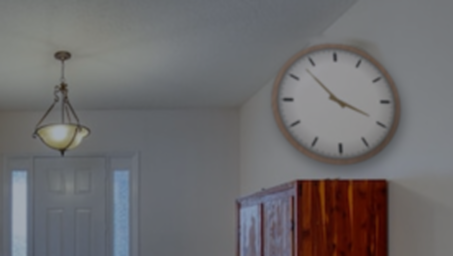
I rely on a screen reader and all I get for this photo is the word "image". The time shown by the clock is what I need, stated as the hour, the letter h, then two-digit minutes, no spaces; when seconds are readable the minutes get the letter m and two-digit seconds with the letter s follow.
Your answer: 3h53
